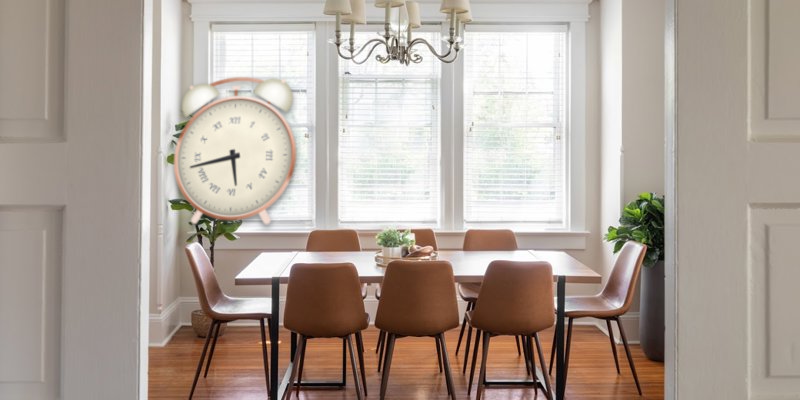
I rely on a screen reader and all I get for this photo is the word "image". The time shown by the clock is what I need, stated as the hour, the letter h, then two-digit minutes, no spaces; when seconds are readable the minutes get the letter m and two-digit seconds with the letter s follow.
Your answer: 5h43
